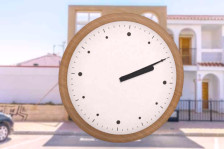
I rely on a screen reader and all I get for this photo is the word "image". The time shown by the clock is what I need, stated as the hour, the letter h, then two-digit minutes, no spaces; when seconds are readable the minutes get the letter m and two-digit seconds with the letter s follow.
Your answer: 2h10
